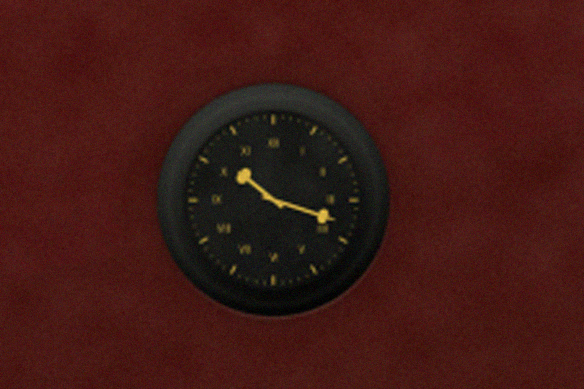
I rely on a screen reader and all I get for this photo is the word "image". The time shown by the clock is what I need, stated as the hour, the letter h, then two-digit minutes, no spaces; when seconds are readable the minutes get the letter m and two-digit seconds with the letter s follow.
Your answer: 10h18
